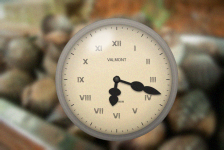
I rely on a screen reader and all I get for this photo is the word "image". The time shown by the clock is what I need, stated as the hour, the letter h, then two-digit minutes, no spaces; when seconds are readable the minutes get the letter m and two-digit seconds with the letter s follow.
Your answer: 6h18
